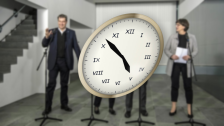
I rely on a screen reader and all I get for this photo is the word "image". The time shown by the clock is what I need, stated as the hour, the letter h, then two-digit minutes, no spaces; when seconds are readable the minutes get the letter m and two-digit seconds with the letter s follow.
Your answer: 4h52
